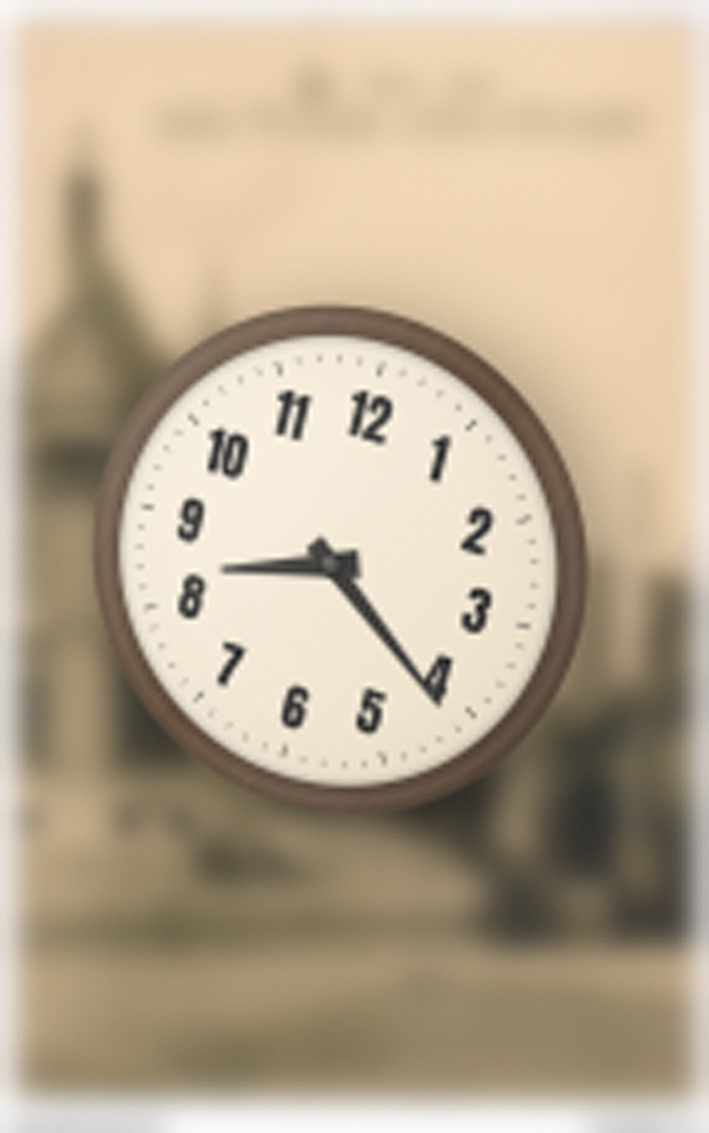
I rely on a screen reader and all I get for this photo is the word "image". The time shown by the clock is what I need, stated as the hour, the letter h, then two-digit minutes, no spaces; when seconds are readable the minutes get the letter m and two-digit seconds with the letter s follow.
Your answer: 8h21
